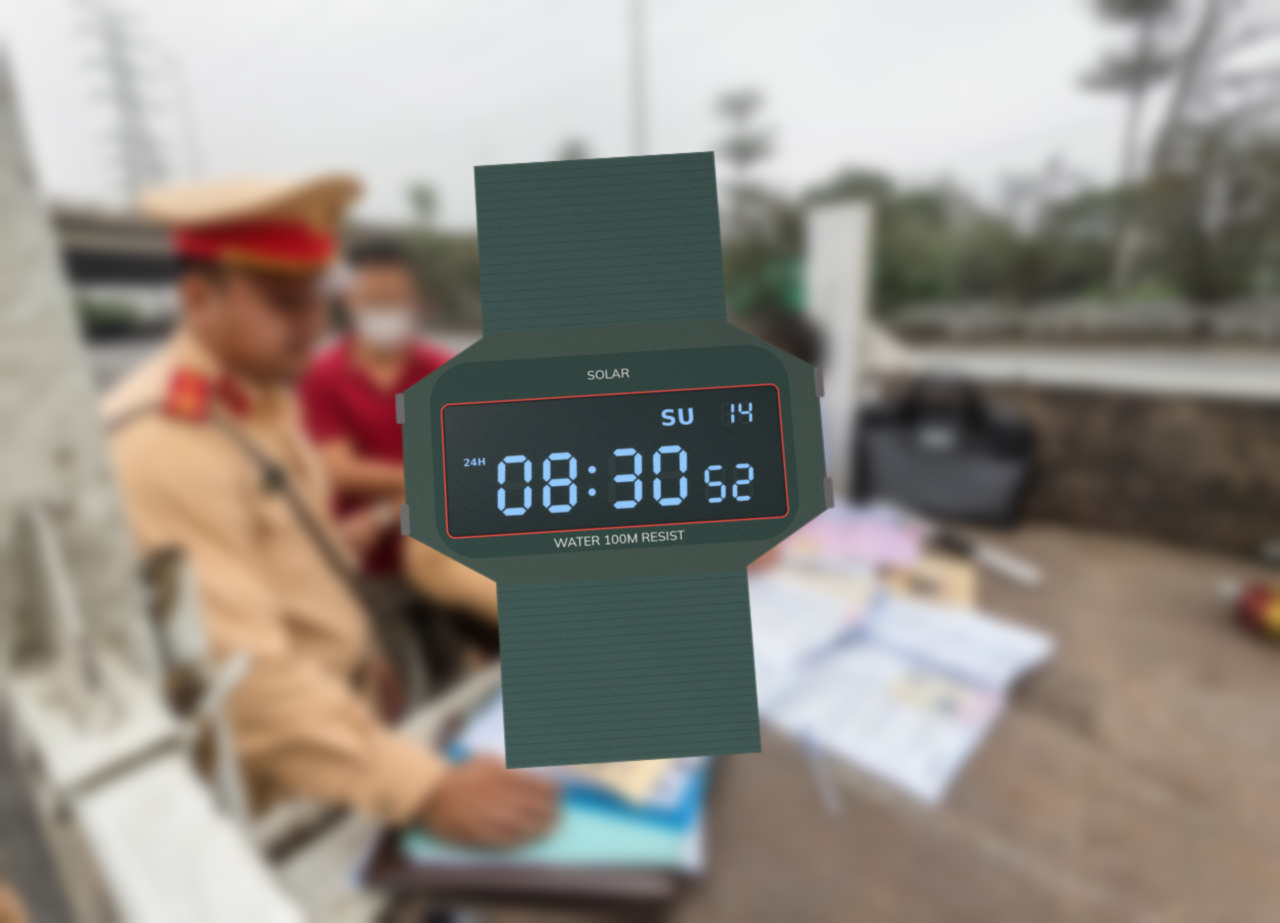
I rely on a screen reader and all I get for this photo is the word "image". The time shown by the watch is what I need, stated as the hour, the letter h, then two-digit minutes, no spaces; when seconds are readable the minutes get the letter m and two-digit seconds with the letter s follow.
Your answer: 8h30m52s
